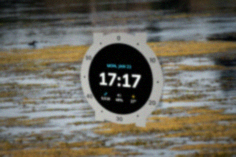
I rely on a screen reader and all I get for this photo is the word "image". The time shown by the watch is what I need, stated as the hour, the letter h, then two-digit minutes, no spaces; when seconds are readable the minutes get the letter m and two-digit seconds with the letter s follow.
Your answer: 17h17
